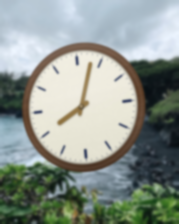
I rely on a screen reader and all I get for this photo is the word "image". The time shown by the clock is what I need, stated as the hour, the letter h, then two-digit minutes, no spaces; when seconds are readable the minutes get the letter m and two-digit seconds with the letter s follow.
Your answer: 8h03
